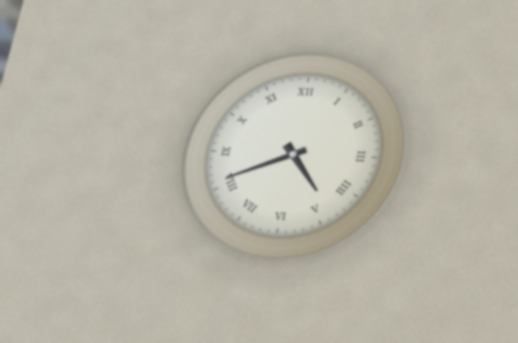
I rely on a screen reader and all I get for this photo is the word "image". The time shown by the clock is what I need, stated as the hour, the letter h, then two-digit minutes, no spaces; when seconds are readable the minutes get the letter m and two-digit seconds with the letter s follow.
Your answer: 4h41
